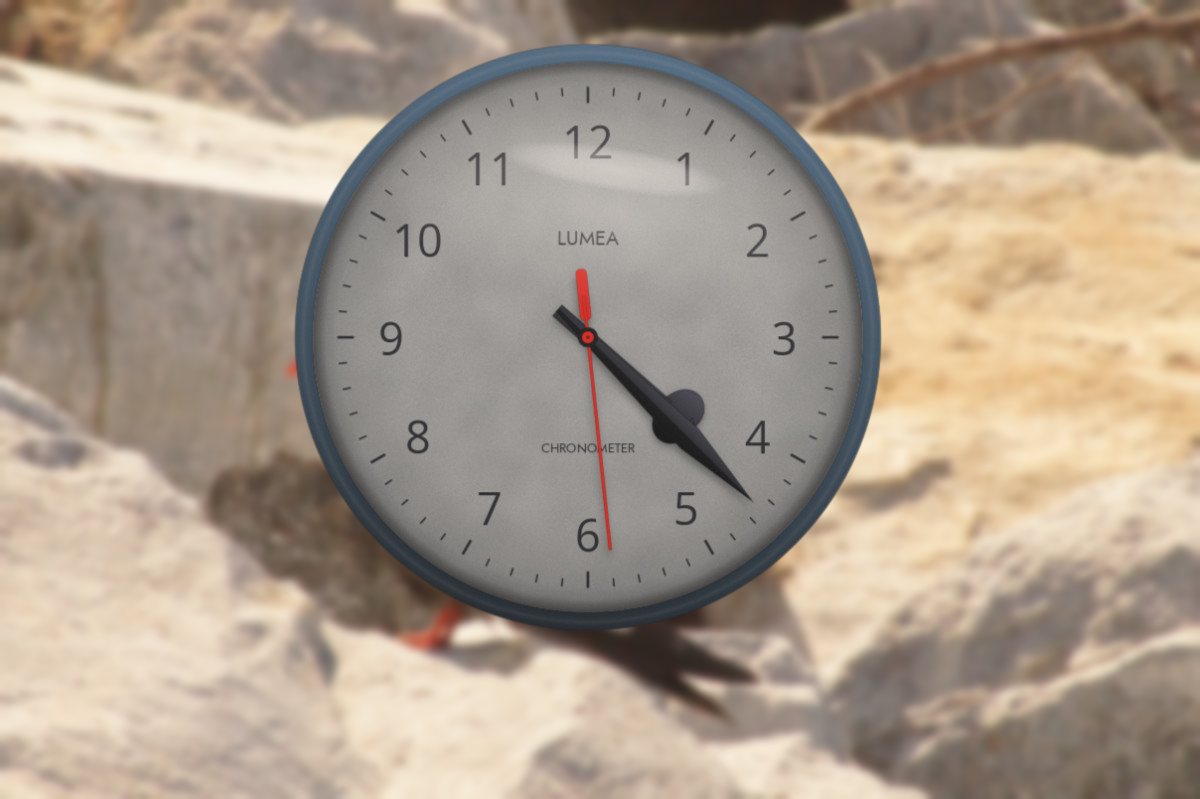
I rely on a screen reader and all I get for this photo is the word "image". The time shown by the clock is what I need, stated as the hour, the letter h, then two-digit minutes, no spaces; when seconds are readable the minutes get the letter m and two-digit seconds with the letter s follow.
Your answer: 4h22m29s
